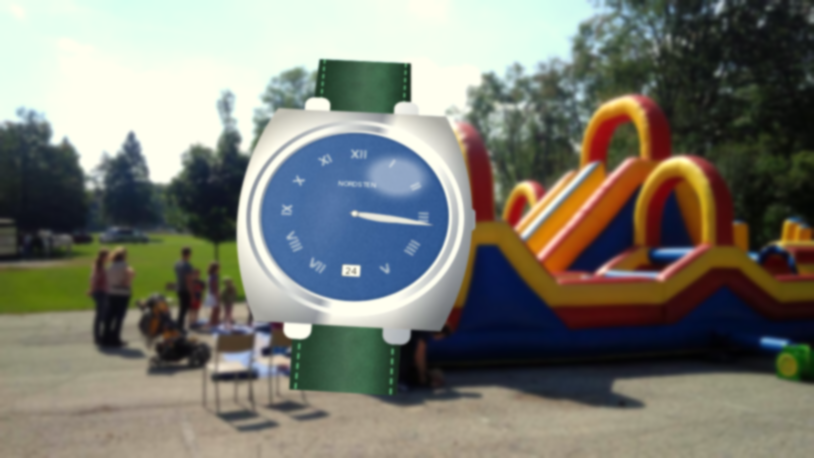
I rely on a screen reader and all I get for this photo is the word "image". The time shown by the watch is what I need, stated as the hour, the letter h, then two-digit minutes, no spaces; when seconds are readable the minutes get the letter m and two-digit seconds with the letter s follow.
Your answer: 3h16
